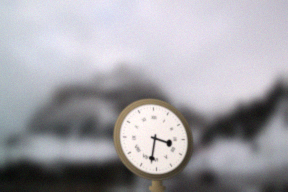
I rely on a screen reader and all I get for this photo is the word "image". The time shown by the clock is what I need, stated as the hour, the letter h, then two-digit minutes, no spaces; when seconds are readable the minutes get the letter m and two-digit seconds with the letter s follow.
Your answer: 3h32
